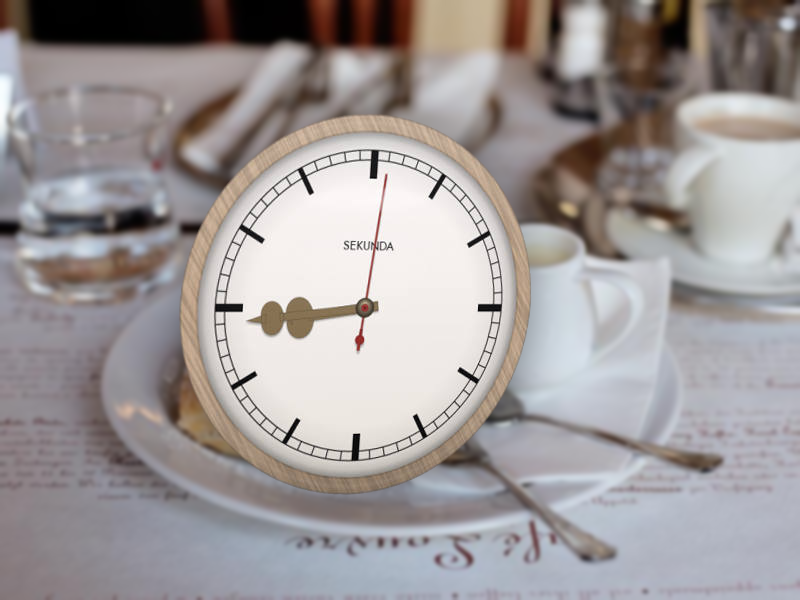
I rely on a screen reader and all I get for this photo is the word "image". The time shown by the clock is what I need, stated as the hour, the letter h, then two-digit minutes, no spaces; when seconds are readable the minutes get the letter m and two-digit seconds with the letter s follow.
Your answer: 8h44m01s
